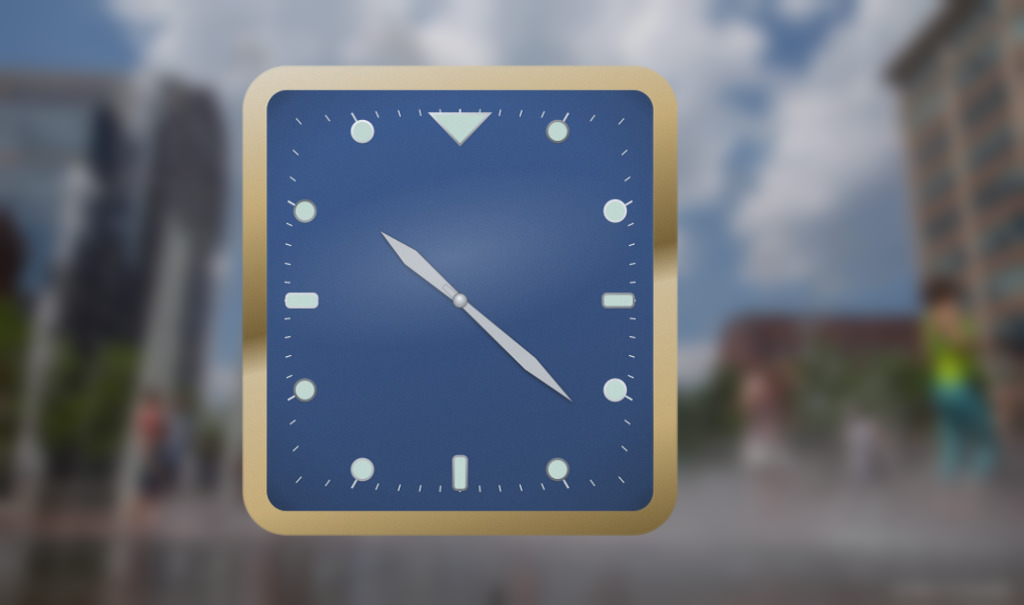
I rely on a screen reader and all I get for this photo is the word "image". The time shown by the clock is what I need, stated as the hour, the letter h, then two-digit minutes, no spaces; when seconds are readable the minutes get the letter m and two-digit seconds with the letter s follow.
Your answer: 10h22
